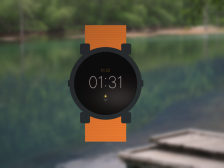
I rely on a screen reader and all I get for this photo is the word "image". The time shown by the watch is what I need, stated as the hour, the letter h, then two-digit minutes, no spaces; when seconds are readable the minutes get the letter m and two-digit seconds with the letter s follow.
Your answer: 1h31
